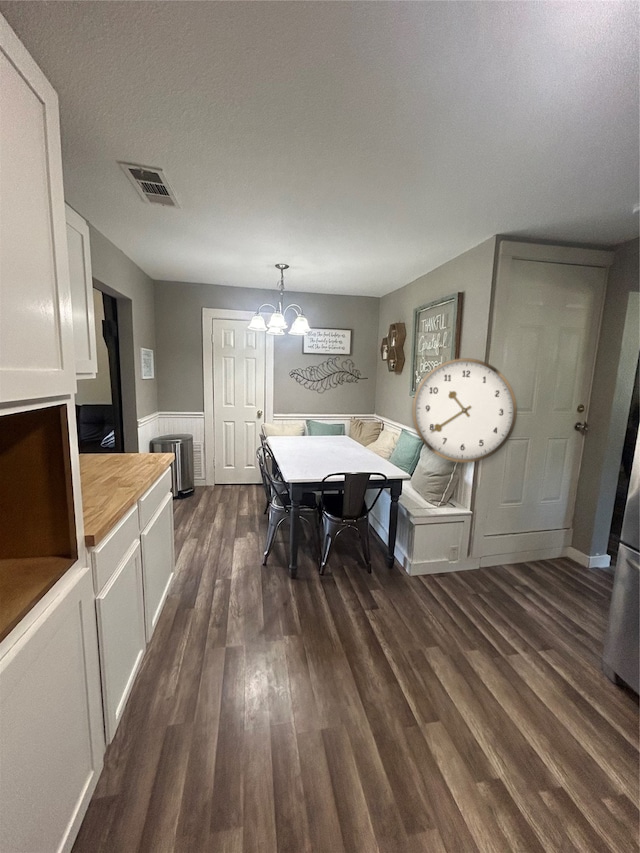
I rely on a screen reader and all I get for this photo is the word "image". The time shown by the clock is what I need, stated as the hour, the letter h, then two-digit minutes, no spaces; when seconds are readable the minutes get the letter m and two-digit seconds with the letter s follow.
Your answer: 10h39
